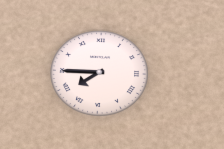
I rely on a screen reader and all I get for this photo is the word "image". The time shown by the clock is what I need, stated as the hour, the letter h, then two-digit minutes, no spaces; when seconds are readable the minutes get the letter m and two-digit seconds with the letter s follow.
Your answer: 7h45
